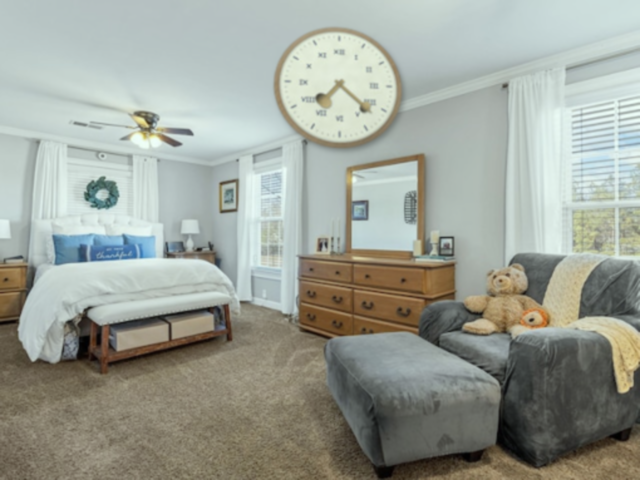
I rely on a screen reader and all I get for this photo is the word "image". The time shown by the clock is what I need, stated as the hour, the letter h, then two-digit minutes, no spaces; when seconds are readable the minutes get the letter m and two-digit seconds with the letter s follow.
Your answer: 7h22
